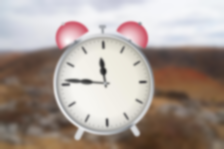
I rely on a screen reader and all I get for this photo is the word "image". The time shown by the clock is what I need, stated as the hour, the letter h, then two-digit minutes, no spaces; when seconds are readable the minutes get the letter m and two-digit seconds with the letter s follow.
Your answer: 11h46
